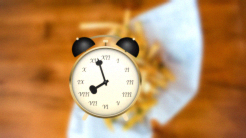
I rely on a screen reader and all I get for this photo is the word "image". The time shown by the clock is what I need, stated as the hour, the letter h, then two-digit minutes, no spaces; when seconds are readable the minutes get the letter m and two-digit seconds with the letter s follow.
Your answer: 7h57
